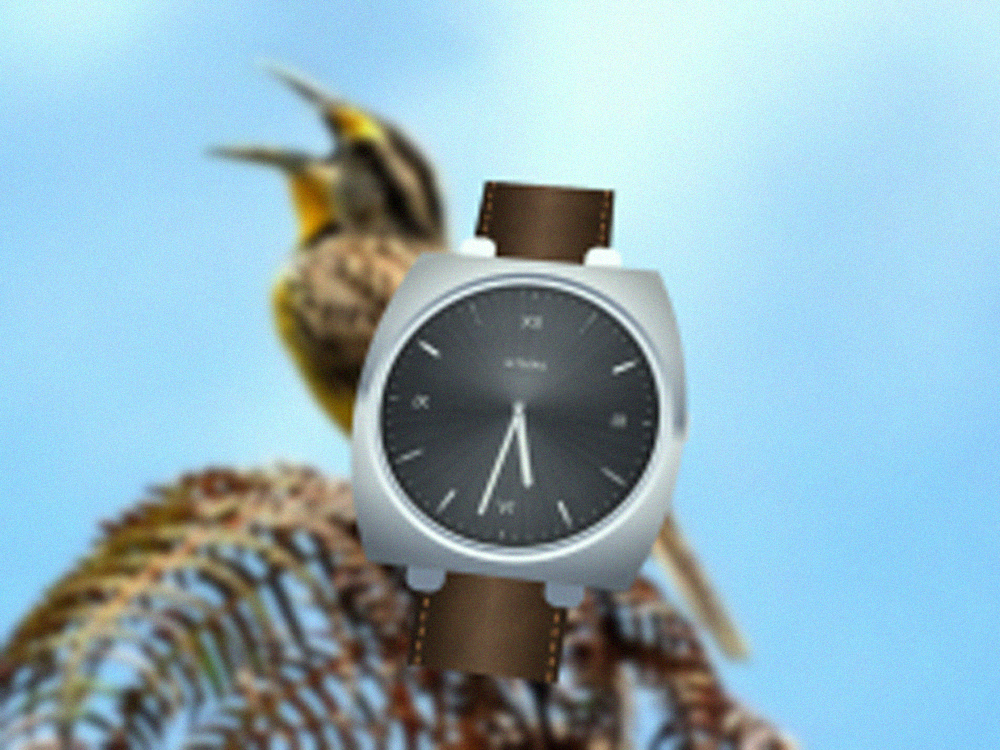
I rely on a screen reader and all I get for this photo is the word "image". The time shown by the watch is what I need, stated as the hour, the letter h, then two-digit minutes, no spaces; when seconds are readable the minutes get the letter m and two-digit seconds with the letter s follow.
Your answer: 5h32
